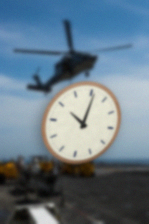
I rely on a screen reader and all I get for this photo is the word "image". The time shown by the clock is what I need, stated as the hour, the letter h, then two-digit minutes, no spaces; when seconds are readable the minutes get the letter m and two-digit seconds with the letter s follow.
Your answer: 10h01
